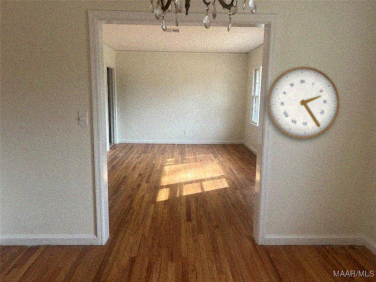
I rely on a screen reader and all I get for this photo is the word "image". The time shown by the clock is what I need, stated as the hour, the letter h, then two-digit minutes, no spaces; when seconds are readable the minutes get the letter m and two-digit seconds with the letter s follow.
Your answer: 2h25
